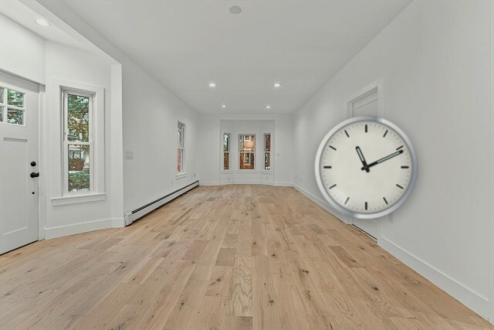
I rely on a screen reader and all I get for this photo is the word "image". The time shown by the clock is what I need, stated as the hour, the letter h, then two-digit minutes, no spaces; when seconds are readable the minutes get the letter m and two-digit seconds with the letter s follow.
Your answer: 11h11
